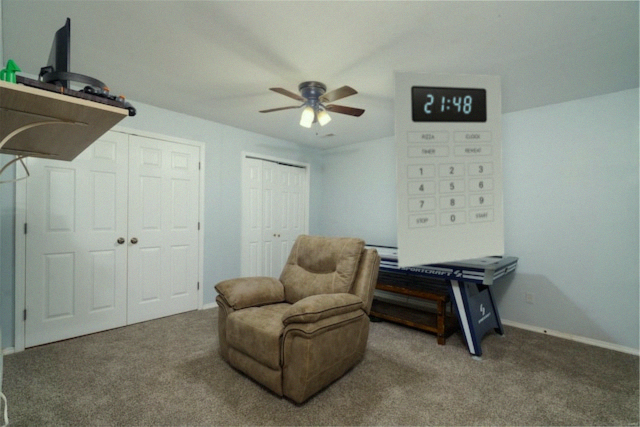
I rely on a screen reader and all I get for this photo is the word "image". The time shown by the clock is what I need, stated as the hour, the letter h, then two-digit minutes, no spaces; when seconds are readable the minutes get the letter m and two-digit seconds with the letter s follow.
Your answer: 21h48
